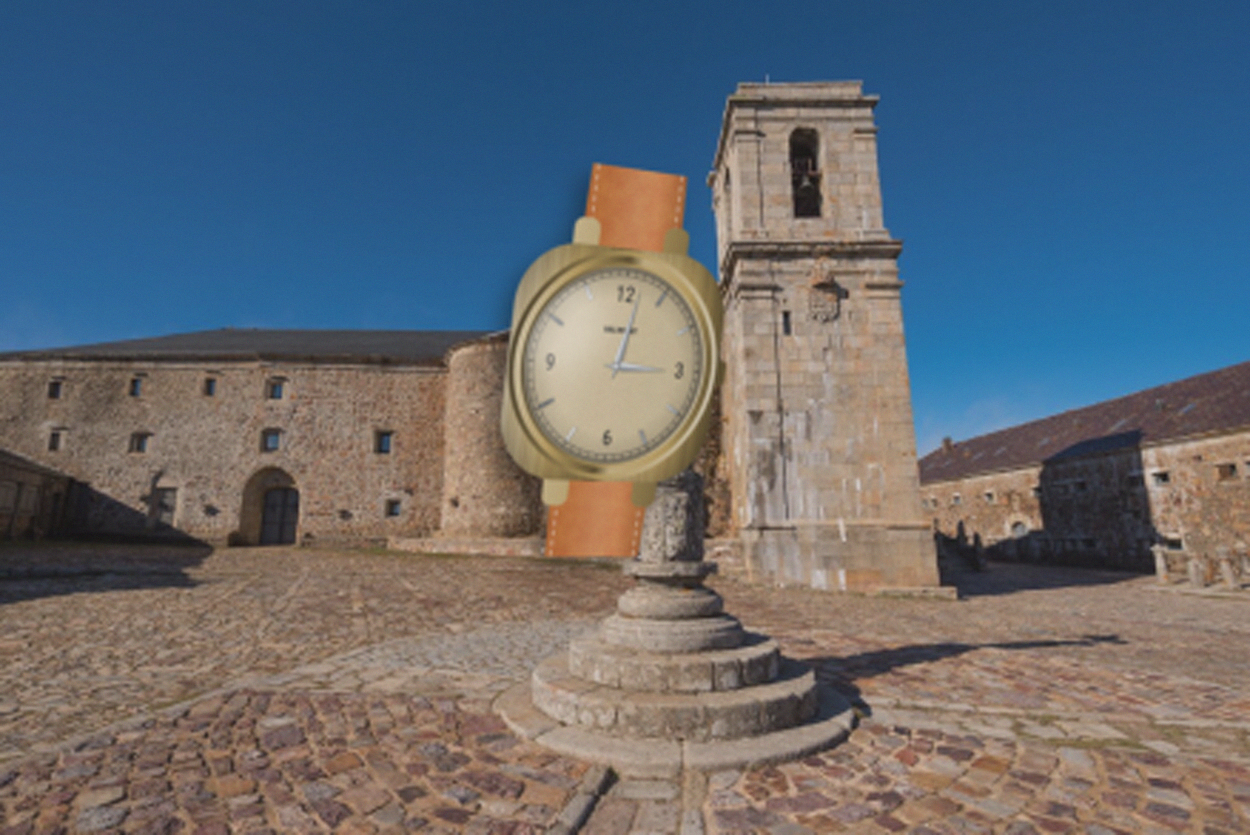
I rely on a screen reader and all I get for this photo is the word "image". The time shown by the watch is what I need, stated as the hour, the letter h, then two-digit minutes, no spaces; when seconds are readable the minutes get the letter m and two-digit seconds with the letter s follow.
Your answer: 3h02
